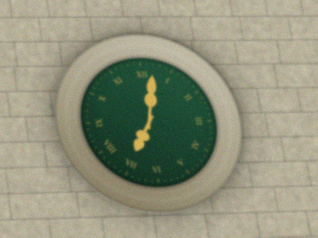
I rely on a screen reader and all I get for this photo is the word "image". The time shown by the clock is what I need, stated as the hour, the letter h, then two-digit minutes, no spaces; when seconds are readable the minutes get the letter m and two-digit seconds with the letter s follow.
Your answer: 7h02
